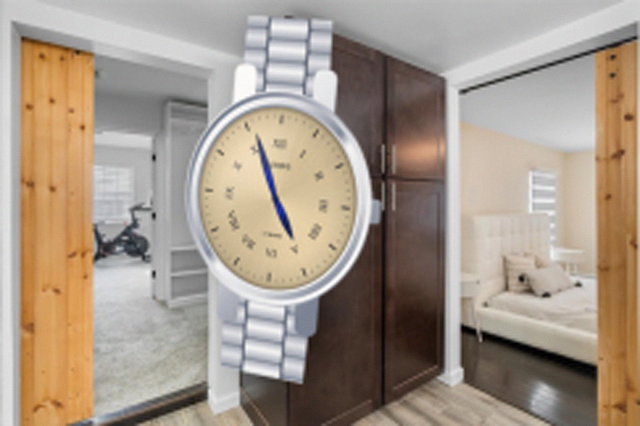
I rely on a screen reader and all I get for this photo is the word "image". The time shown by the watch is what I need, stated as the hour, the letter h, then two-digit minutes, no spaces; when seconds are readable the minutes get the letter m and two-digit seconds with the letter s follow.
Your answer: 4h56
